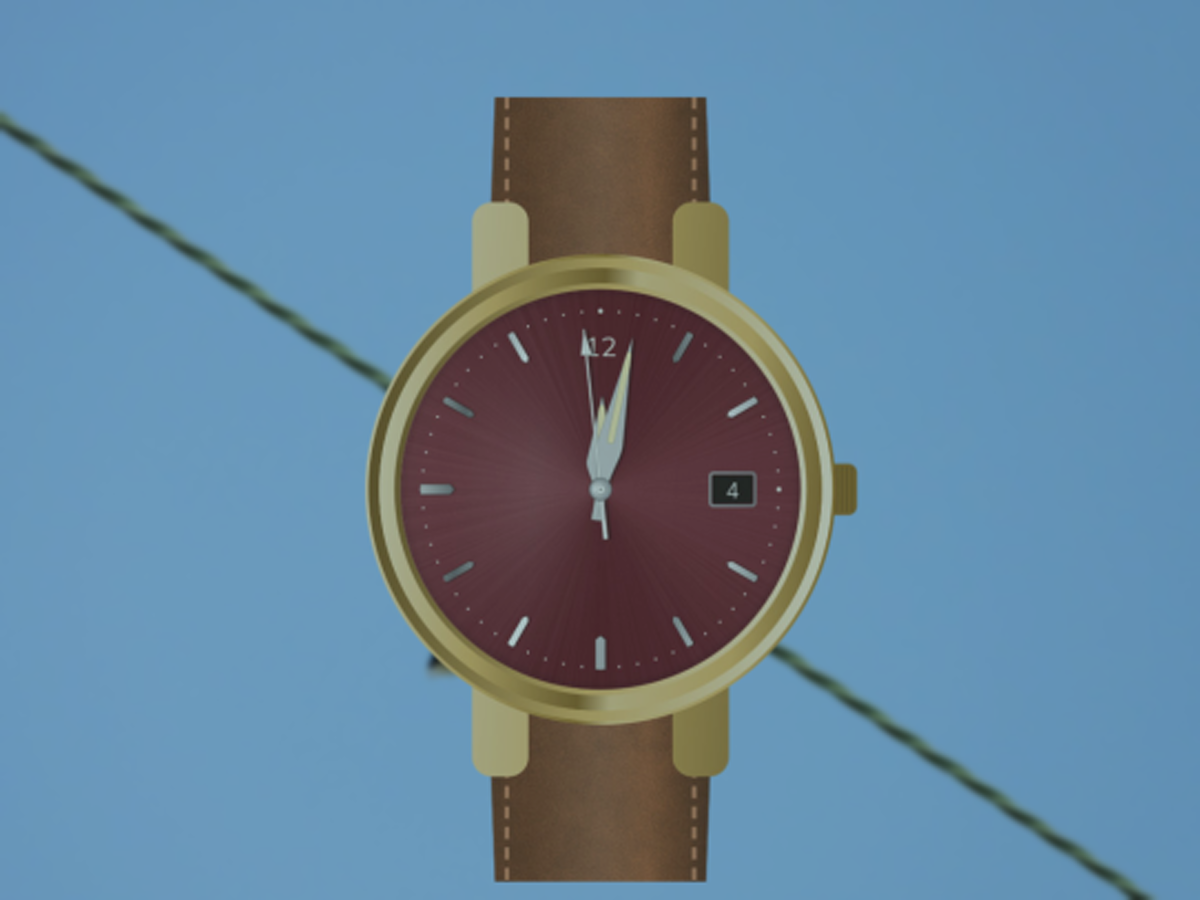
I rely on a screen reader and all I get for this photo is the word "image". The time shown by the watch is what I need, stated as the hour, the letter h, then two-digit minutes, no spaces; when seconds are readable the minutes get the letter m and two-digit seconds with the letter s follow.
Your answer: 12h01m59s
